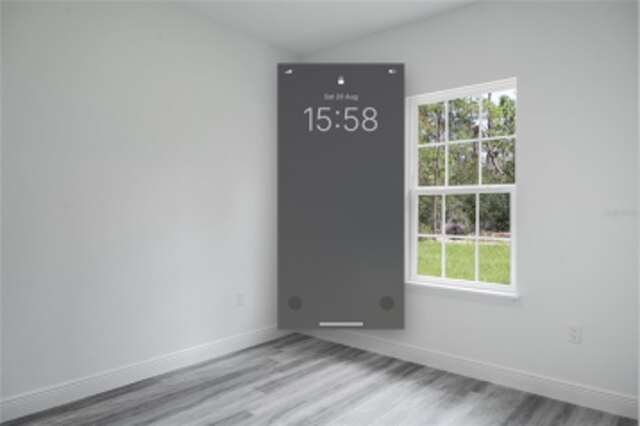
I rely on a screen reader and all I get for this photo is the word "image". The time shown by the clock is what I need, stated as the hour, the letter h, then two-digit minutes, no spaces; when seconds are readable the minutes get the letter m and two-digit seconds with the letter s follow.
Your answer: 15h58
